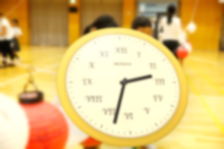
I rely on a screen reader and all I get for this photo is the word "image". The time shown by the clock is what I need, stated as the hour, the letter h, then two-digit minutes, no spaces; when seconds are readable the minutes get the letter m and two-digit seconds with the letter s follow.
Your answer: 2h33
